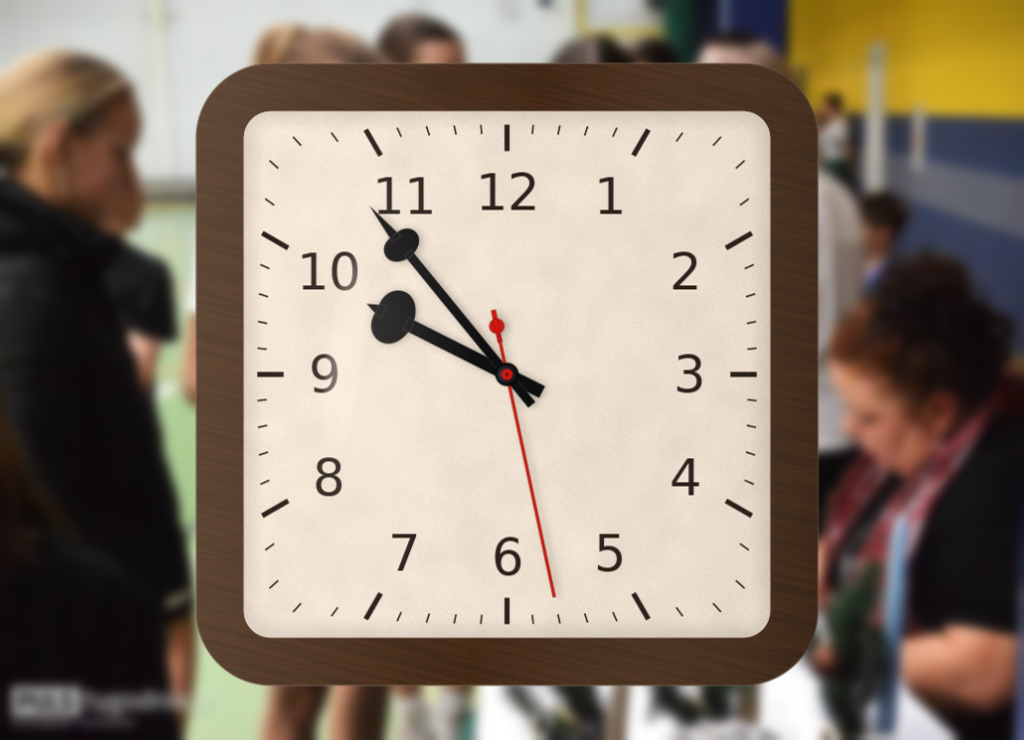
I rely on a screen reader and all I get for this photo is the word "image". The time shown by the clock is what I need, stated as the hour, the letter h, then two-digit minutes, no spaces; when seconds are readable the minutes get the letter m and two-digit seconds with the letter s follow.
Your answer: 9h53m28s
